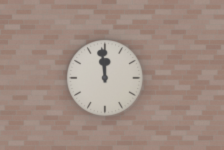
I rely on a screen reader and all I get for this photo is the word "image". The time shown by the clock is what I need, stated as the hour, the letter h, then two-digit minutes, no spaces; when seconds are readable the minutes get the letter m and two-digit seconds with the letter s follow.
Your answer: 11h59
